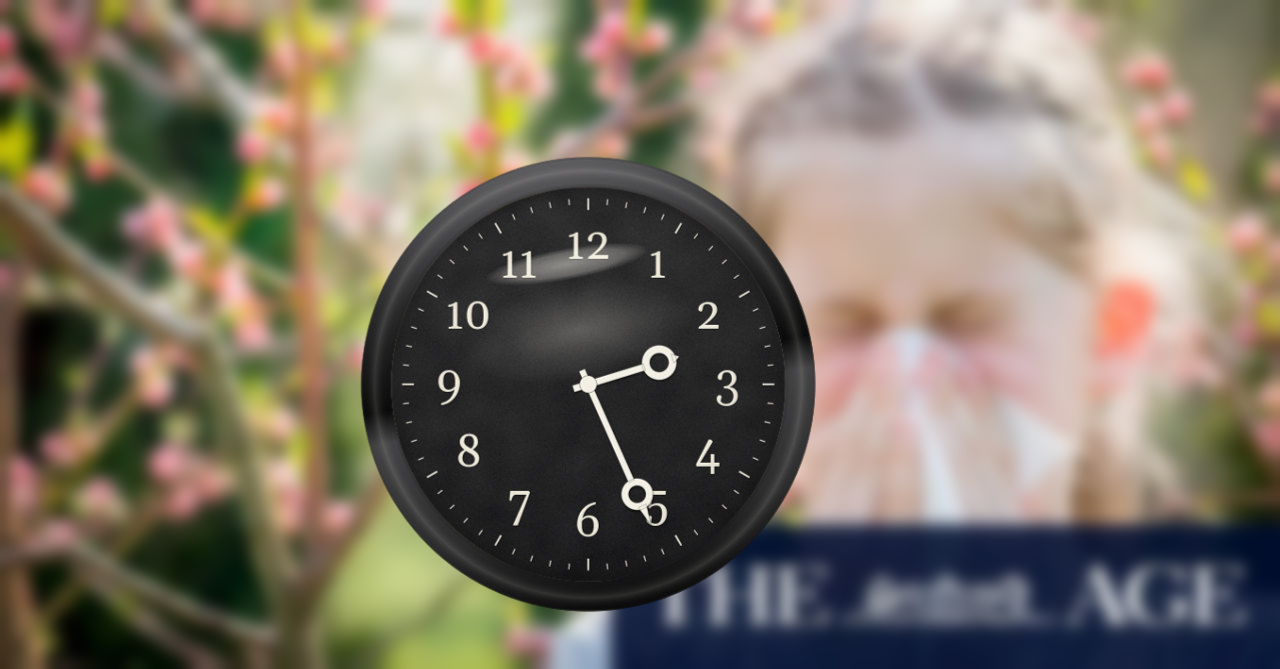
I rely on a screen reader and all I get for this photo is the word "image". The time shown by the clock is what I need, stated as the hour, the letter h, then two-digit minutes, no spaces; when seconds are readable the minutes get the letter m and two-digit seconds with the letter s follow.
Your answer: 2h26
